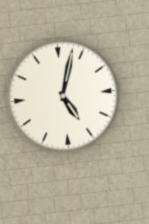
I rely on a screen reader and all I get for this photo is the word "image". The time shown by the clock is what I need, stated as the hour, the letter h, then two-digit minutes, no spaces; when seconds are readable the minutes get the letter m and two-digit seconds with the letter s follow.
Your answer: 5h03
